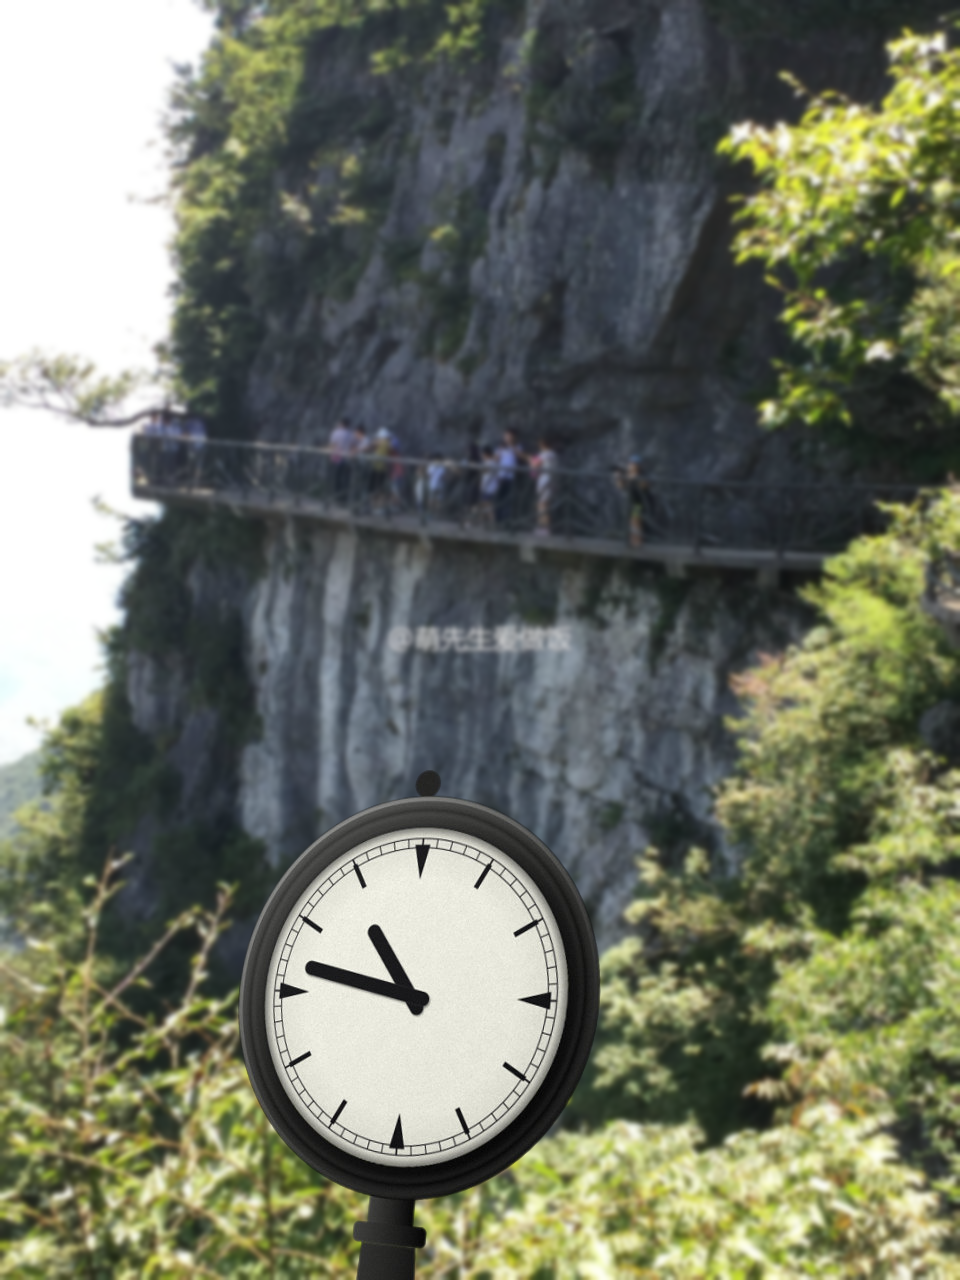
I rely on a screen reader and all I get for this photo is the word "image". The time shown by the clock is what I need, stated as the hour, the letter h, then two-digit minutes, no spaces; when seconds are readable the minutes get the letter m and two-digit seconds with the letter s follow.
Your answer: 10h47
